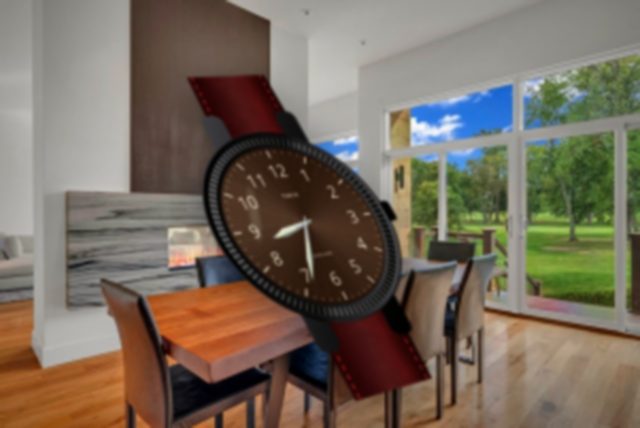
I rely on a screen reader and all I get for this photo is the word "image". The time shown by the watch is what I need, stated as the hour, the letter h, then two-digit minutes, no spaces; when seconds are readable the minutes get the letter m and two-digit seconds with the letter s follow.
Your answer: 8h34
